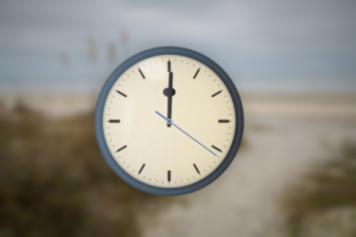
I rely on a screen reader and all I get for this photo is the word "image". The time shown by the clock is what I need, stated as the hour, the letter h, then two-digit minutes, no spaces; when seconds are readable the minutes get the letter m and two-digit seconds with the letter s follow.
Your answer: 12h00m21s
